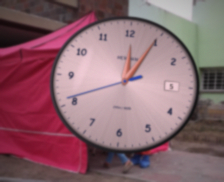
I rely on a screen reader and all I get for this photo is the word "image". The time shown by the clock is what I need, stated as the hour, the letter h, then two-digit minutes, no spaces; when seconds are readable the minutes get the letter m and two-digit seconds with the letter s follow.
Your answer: 12h04m41s
